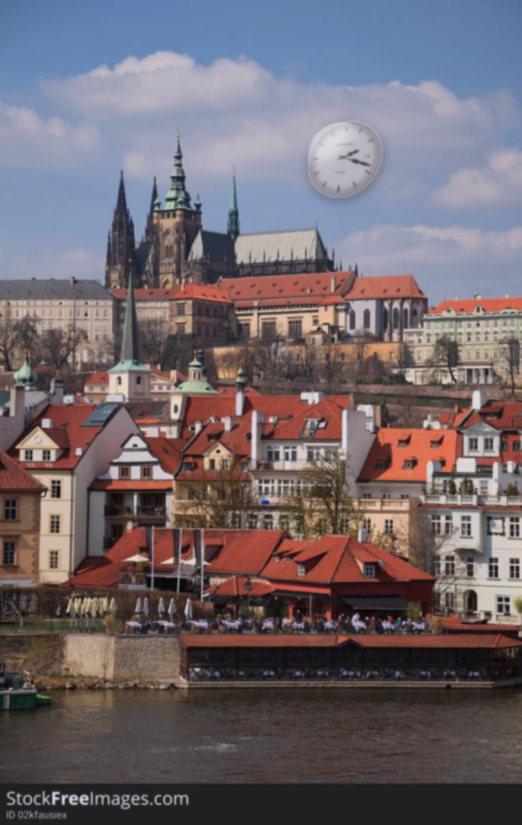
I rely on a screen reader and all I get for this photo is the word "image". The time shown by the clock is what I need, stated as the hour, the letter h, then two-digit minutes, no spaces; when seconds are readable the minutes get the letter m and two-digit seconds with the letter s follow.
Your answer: 2h18
